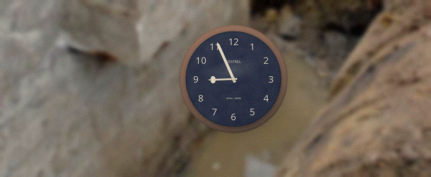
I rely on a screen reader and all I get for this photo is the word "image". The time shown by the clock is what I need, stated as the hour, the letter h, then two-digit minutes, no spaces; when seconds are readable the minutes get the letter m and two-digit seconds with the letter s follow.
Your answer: 8h56
